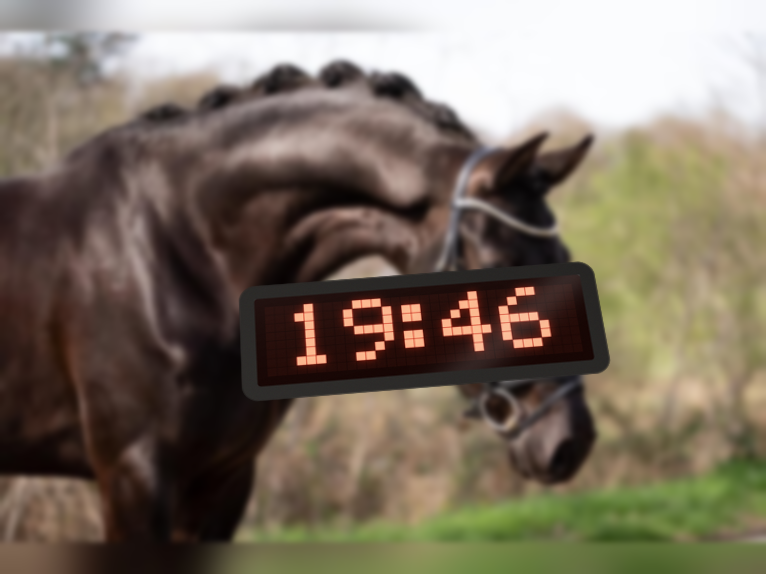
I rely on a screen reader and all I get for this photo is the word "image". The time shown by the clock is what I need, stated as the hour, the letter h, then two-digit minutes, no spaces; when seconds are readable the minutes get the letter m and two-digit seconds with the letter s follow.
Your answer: 19h46
